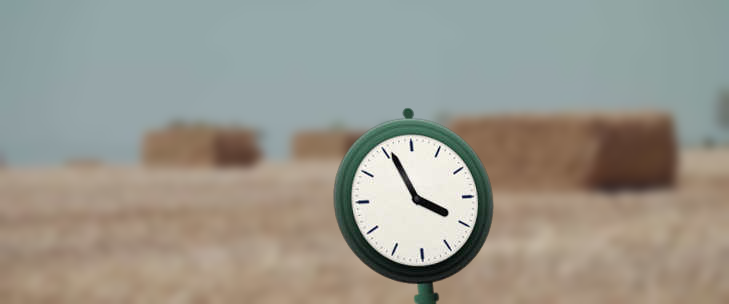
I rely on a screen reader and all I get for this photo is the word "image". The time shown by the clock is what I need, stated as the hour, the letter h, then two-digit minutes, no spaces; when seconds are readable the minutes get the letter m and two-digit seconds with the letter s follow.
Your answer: 3h56
